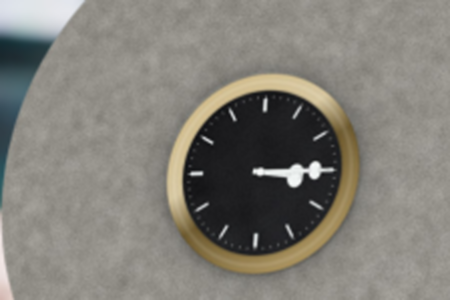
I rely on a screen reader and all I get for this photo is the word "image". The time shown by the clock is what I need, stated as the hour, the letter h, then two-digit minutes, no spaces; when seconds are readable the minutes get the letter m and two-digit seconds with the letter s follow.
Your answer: 3h15
